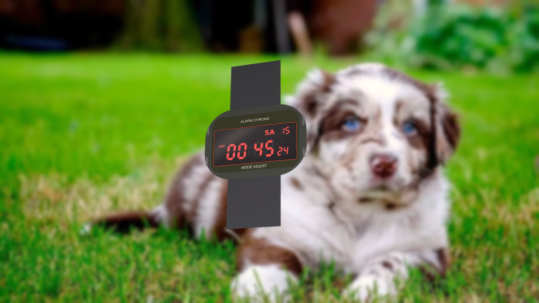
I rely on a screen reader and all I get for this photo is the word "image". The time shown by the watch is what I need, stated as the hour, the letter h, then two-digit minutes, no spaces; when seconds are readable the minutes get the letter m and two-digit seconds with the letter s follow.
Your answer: 0h45
